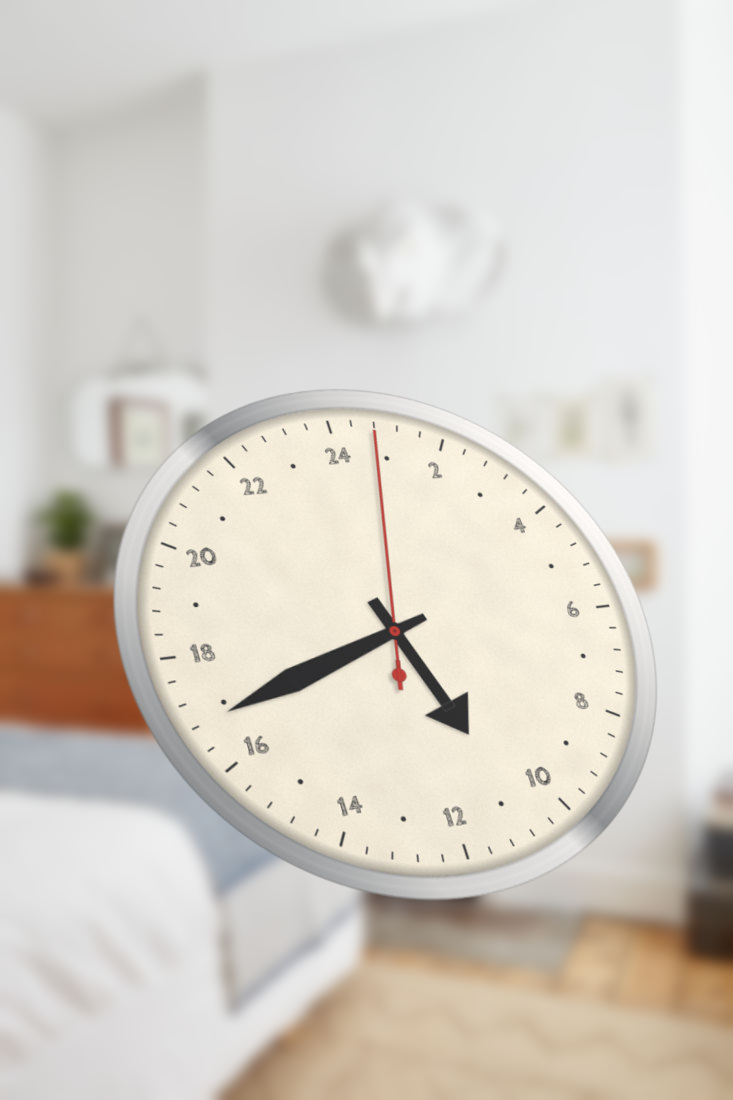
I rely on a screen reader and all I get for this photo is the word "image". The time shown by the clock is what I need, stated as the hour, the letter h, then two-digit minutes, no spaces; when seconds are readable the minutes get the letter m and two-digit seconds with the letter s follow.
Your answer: 10h42m02s
